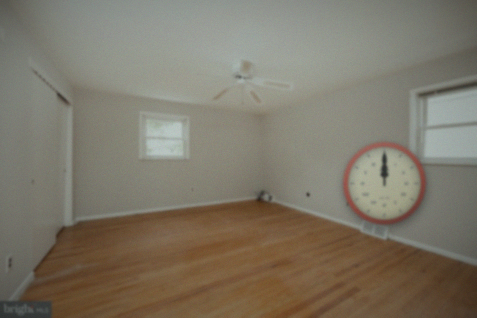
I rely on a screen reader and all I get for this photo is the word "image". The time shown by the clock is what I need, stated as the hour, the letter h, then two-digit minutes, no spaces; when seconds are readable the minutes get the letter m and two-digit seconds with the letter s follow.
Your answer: 12h00
